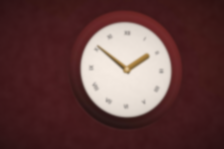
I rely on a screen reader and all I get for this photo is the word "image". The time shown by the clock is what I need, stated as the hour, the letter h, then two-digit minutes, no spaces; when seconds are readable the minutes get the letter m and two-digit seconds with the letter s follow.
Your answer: 1h51
